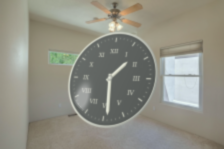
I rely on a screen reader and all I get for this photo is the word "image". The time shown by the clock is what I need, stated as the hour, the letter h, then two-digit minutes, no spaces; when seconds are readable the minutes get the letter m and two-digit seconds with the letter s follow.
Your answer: 1h29
